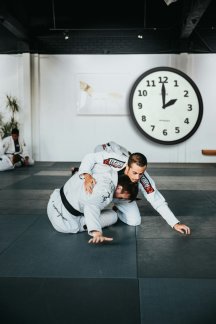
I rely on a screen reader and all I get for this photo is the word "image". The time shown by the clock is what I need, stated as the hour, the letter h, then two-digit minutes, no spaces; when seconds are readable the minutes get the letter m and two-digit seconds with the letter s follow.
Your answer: 2h00
